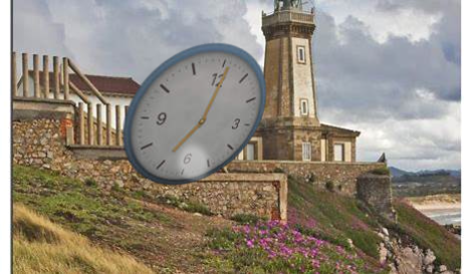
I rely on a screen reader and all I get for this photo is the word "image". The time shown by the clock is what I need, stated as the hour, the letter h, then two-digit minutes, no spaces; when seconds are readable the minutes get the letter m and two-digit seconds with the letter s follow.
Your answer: 7h01
